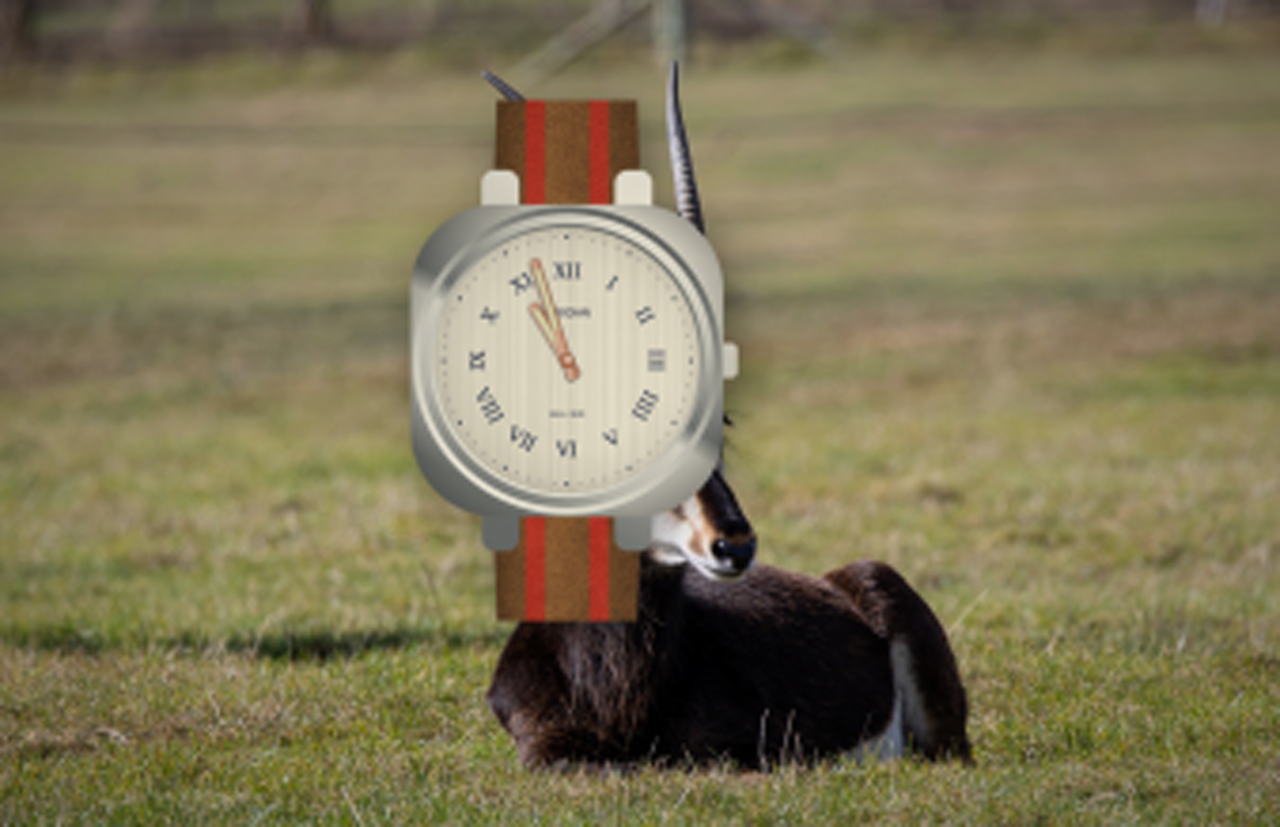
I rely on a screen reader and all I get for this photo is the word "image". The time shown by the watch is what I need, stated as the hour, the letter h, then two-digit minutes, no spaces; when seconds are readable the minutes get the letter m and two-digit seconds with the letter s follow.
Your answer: 10h57
